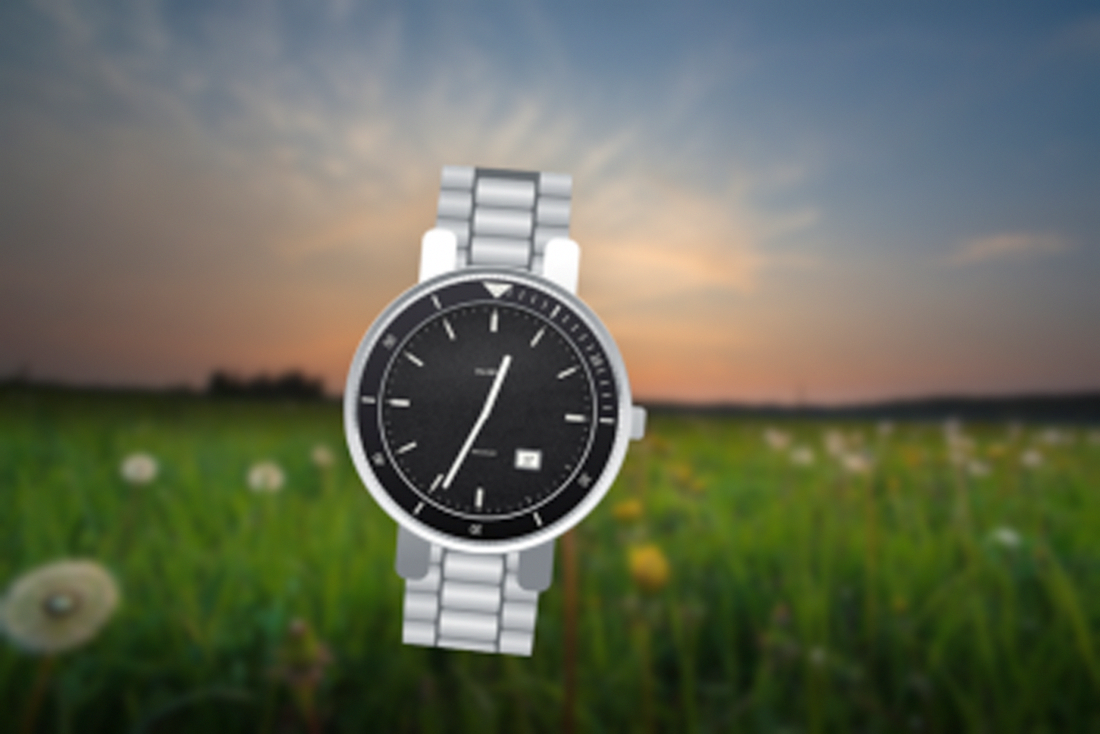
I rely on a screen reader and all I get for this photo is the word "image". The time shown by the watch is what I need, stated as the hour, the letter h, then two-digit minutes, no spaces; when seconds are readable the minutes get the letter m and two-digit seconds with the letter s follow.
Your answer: 12h34
